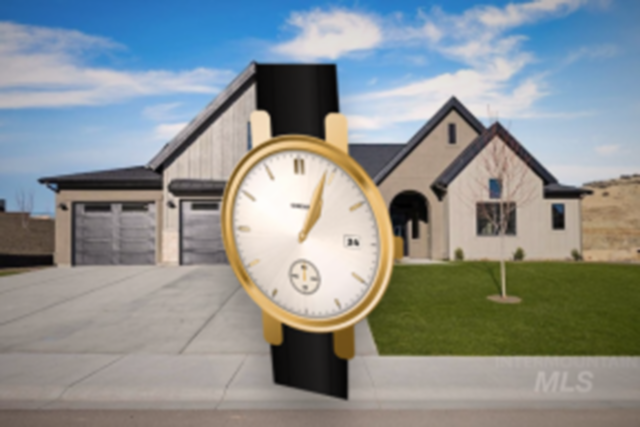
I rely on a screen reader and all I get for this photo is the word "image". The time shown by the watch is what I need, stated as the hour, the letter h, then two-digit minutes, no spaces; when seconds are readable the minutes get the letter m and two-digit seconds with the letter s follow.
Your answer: 1h04
